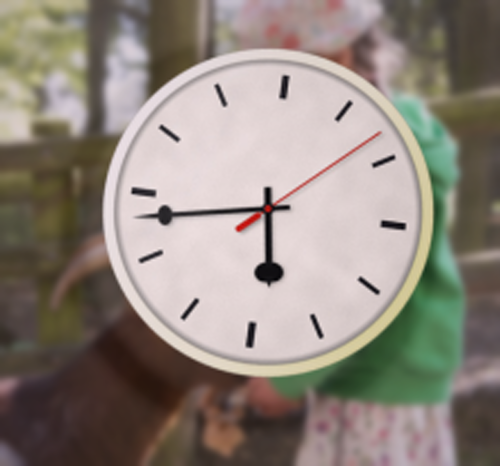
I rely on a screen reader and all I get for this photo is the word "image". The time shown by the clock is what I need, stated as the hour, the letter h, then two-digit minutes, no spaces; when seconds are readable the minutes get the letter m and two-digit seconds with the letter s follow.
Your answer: 5h43m08s
